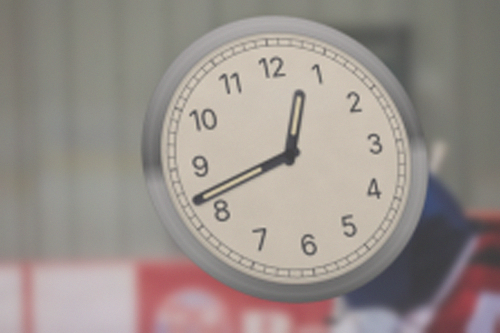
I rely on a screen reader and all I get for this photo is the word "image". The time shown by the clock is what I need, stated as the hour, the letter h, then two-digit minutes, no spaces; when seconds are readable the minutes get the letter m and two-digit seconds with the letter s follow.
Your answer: 12h42
